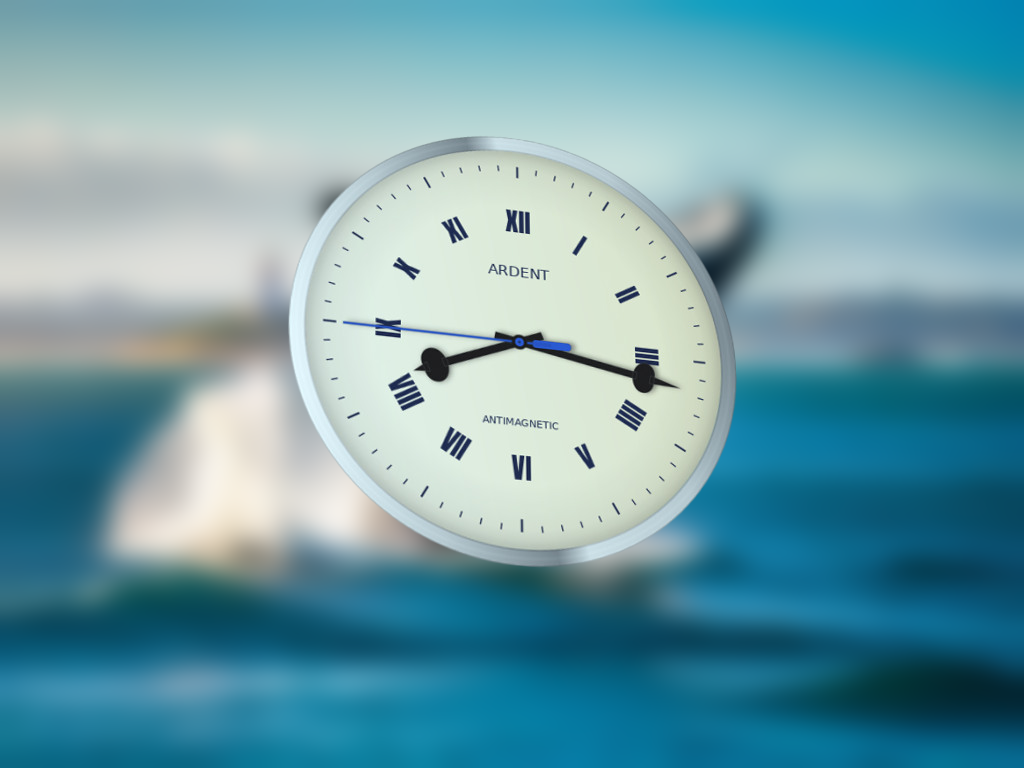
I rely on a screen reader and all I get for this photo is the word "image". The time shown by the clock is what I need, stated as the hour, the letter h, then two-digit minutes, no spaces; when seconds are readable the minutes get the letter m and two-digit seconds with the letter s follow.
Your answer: 8h16m45s
